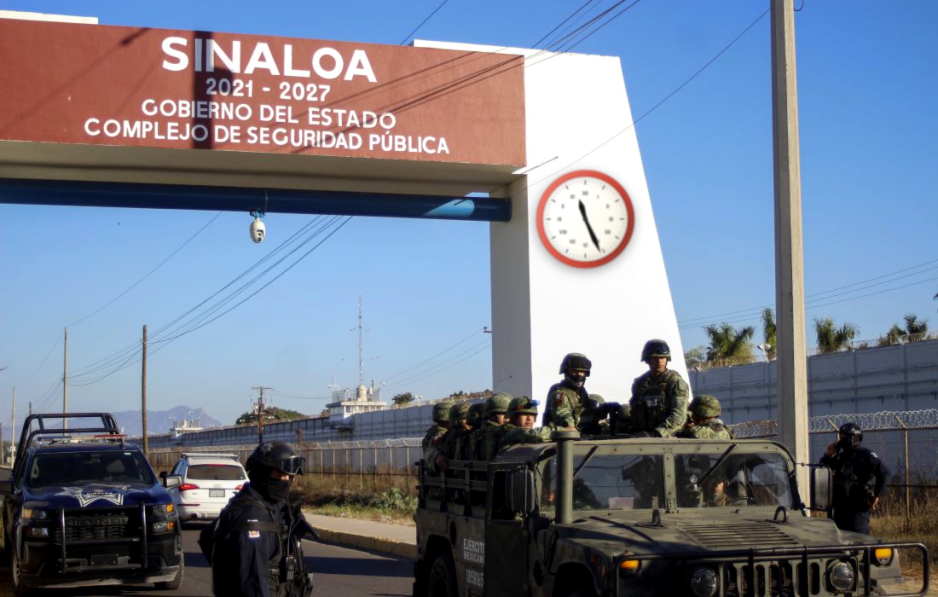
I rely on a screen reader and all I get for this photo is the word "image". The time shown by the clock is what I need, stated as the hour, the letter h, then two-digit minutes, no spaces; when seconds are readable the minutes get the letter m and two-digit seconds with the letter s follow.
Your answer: 11h26
